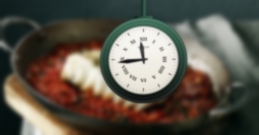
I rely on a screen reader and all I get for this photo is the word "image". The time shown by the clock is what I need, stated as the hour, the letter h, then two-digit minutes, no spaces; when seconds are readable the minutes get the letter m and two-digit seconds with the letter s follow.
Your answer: 11h44
